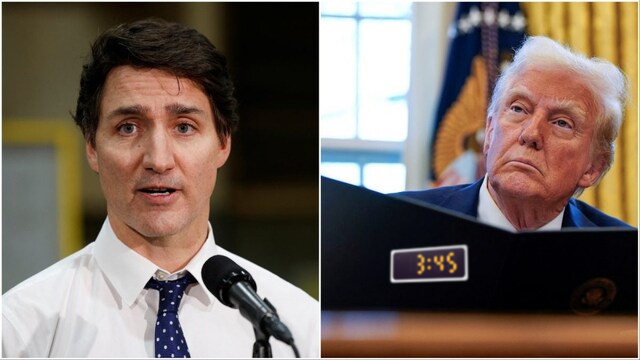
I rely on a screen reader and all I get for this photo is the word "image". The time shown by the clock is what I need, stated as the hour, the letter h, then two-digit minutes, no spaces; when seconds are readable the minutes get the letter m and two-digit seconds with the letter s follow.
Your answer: 3h45
